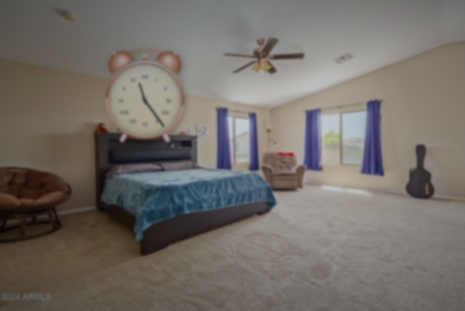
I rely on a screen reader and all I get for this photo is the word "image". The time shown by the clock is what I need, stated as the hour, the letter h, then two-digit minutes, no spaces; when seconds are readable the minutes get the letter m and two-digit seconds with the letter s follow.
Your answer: 11h24
